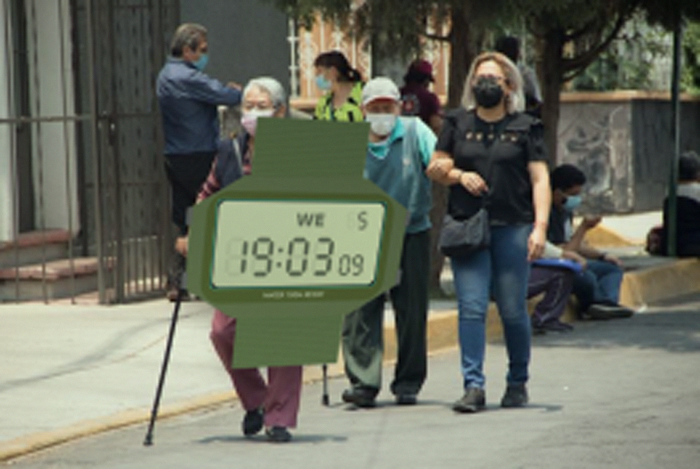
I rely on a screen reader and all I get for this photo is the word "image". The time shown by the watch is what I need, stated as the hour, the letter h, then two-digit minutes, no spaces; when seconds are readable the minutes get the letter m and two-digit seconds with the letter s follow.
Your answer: 19h03m09s
